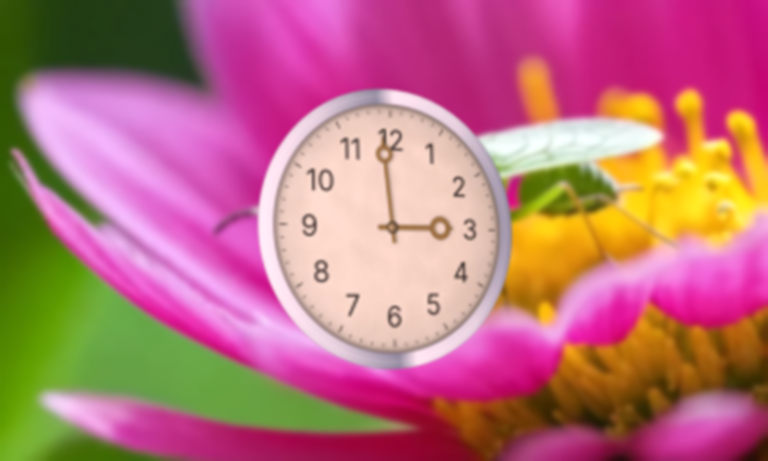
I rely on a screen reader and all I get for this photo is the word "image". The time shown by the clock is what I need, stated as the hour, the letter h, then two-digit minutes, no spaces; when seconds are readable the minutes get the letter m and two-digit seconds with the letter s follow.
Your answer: 2h59
